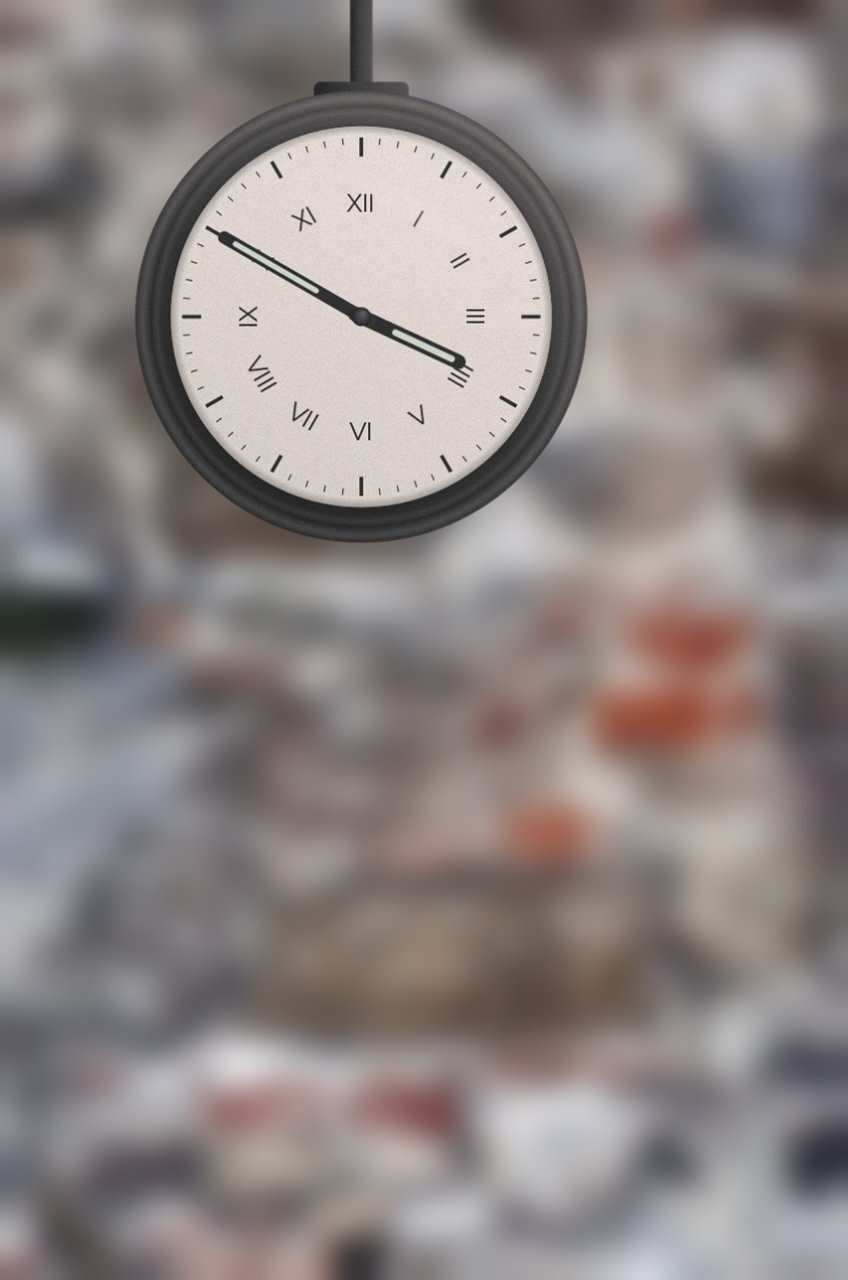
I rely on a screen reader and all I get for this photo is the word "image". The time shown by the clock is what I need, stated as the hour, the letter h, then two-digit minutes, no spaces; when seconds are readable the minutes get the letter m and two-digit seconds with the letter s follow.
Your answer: 3h50
